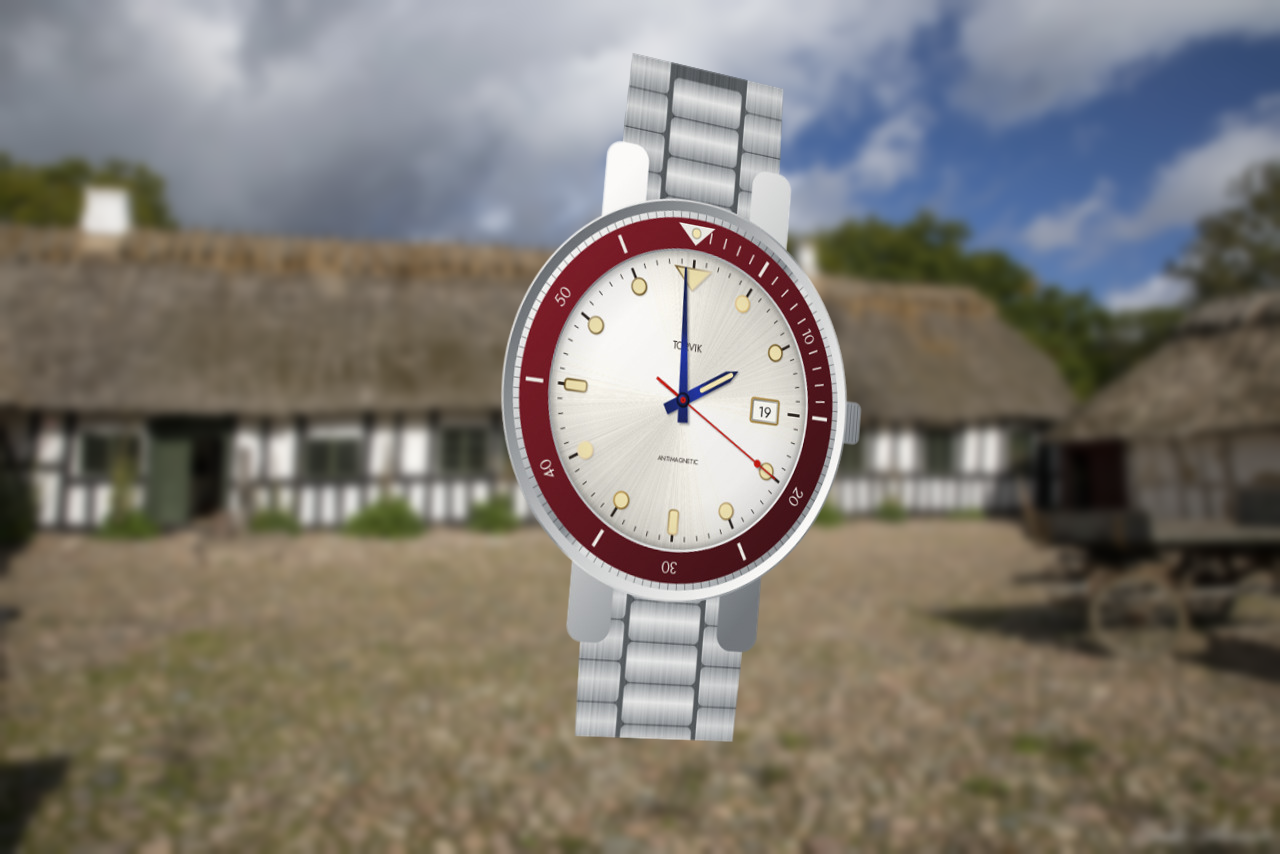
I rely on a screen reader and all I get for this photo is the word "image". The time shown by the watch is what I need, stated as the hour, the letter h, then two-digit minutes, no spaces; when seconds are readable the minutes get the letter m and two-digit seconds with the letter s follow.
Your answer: 1h59m20s
